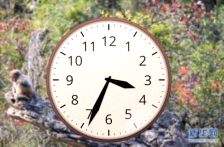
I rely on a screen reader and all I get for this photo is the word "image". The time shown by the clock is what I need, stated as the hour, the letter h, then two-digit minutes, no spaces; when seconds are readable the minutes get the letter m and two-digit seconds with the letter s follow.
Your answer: 3h34
